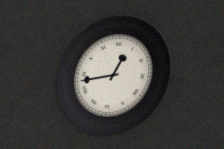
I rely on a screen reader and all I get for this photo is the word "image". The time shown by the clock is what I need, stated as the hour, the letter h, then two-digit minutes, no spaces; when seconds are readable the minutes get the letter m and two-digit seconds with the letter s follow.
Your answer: 12h43
